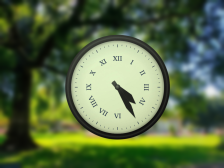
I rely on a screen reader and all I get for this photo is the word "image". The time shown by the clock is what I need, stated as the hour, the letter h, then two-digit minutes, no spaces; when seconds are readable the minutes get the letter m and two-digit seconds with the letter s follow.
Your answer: 4h25
